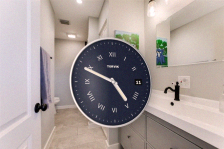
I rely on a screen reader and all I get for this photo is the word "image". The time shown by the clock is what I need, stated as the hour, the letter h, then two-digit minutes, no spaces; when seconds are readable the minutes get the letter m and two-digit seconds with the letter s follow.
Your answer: 4h49
